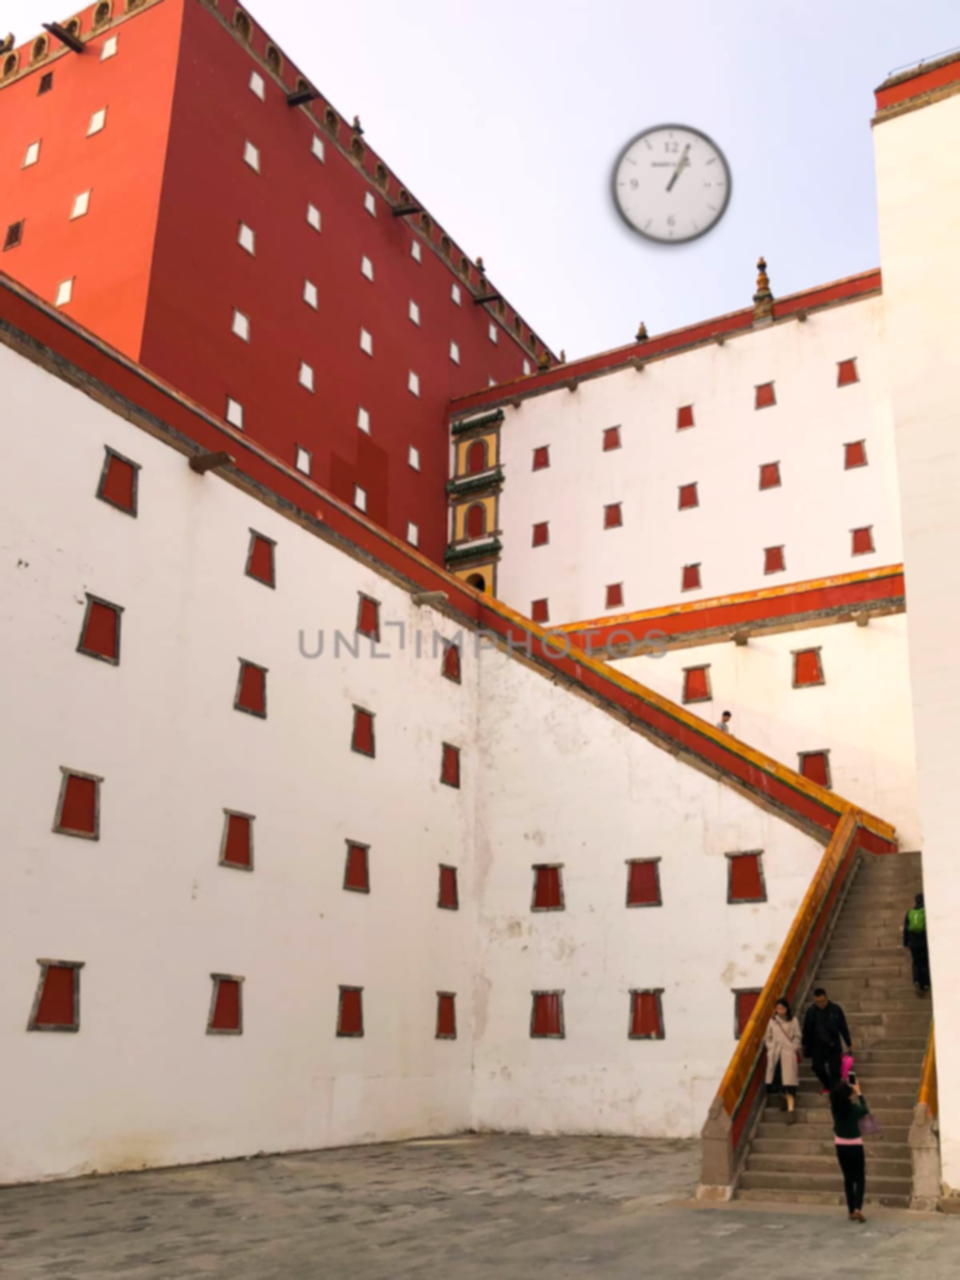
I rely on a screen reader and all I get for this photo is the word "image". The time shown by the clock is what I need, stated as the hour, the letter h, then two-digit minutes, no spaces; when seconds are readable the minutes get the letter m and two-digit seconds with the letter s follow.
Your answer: 1h04
